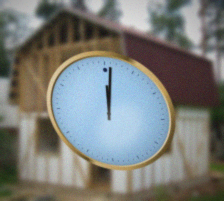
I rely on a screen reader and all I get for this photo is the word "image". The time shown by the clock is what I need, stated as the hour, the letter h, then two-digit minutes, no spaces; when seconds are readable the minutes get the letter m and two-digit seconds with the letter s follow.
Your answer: 12h01
